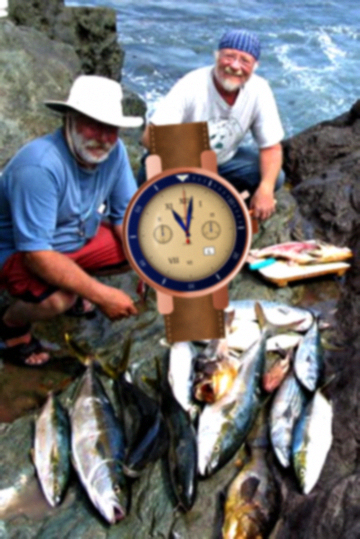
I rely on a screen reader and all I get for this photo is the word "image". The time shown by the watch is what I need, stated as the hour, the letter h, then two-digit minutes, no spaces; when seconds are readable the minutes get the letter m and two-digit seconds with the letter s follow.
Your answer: 11h02
